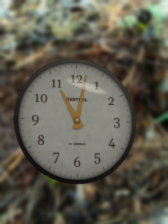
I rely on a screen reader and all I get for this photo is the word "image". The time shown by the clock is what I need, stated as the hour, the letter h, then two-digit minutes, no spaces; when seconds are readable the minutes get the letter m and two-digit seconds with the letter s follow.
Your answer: 11h02
